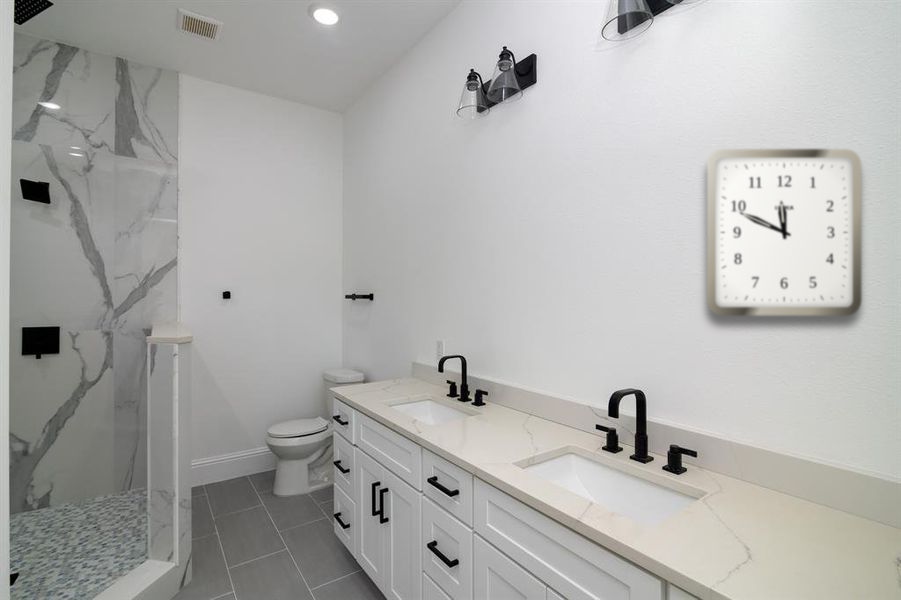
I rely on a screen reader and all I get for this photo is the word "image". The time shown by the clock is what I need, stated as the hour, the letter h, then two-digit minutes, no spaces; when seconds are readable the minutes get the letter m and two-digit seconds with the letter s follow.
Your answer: 11h49
